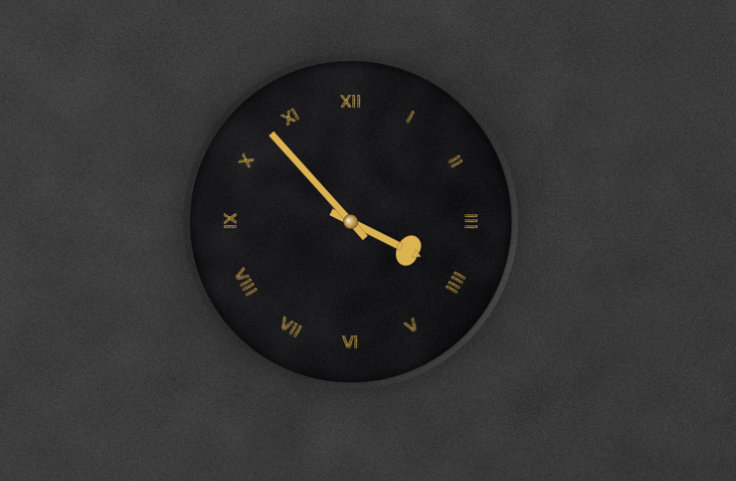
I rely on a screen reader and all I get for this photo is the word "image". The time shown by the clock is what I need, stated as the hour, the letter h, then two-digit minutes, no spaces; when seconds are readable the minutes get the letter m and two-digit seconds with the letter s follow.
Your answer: 3h53
